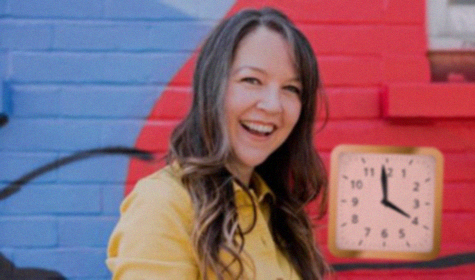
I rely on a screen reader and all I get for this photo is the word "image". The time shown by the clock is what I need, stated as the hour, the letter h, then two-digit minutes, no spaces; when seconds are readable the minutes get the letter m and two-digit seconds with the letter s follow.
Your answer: 3h59
